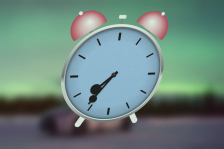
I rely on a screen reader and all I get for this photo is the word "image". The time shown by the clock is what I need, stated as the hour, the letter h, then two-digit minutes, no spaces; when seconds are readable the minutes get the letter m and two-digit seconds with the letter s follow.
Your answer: 7h36
